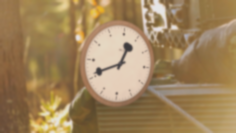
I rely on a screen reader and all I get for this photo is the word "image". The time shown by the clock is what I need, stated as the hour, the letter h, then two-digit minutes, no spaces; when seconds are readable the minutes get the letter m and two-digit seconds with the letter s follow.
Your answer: 12h41
